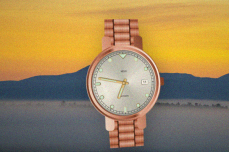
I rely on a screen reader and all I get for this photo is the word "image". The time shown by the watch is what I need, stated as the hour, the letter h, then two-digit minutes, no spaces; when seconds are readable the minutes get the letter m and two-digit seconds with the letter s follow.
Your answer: 6h47
